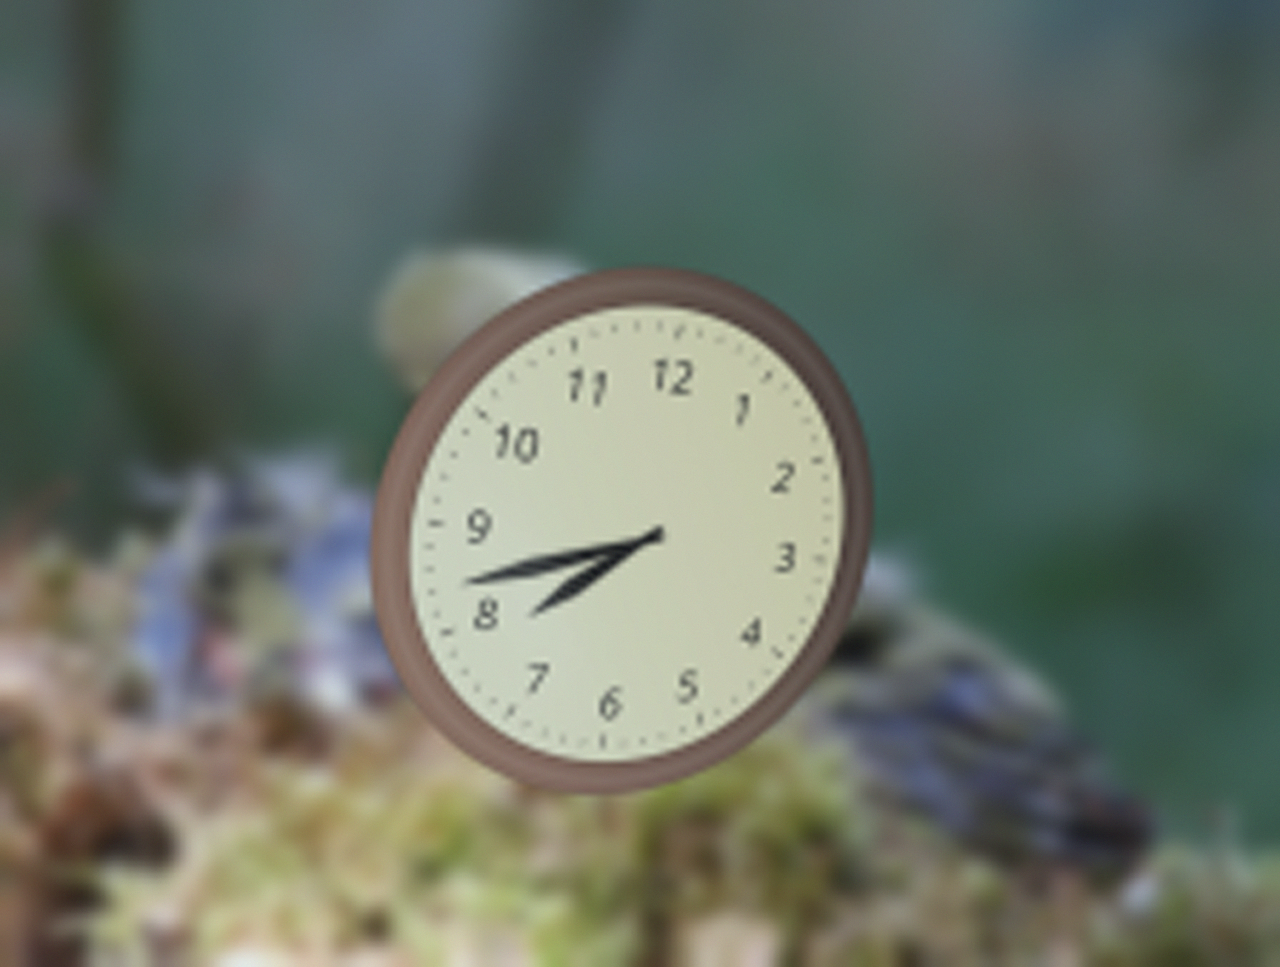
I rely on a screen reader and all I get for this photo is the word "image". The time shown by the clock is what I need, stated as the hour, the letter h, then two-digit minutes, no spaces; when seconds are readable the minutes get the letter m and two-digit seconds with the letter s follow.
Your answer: 7h42
